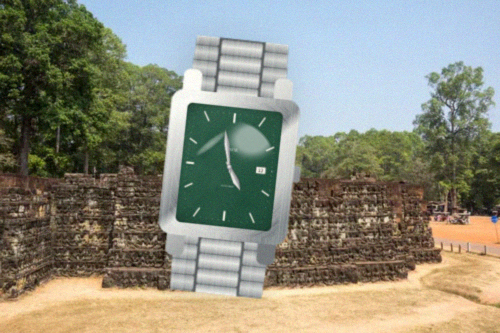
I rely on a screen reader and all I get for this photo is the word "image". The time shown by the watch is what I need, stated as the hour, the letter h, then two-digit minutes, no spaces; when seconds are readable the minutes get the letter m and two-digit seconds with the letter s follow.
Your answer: 4h58
